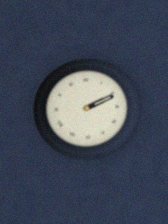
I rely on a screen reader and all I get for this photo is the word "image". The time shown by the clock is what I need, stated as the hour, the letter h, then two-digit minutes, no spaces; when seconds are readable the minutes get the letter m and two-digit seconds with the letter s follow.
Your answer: 2h11
